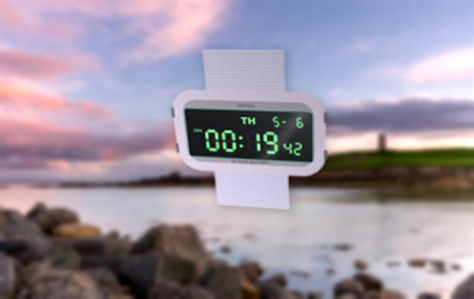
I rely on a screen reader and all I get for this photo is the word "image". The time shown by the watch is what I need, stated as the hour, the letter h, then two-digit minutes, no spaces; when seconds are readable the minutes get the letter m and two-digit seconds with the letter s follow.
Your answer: 0h19m42s
